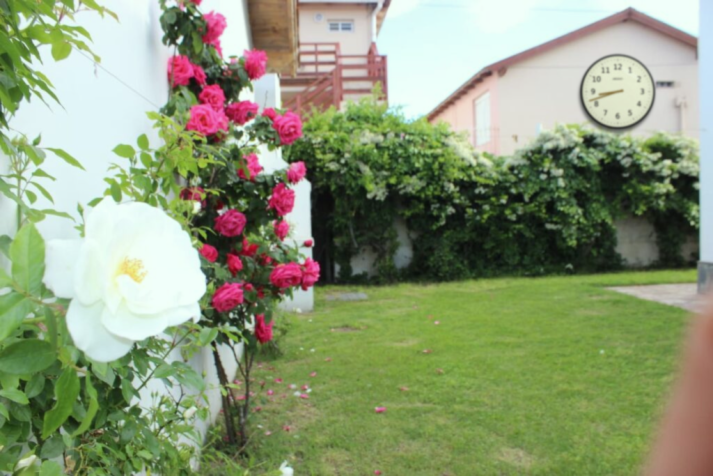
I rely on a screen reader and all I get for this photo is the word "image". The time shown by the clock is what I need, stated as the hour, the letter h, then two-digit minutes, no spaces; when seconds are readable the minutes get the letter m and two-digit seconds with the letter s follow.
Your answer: 8h42
